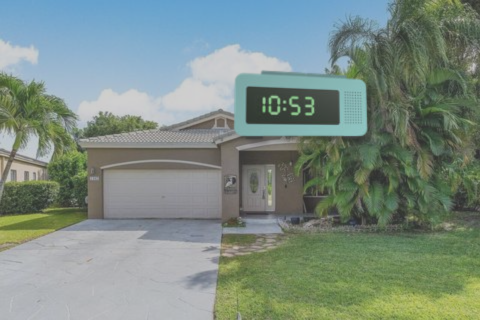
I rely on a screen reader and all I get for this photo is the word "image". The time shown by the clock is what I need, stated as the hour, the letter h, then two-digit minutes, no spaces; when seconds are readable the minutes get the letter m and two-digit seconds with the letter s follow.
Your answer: 10h53
